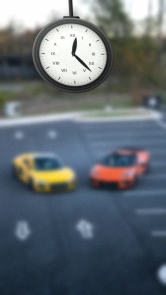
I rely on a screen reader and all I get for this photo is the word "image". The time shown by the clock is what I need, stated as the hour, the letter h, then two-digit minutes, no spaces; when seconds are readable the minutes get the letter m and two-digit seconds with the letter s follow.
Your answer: 12h23
